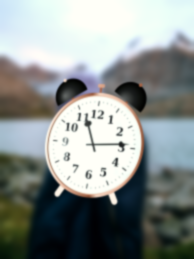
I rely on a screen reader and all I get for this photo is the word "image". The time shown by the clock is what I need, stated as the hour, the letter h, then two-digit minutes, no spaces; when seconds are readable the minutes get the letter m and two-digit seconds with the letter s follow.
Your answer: 11h14
